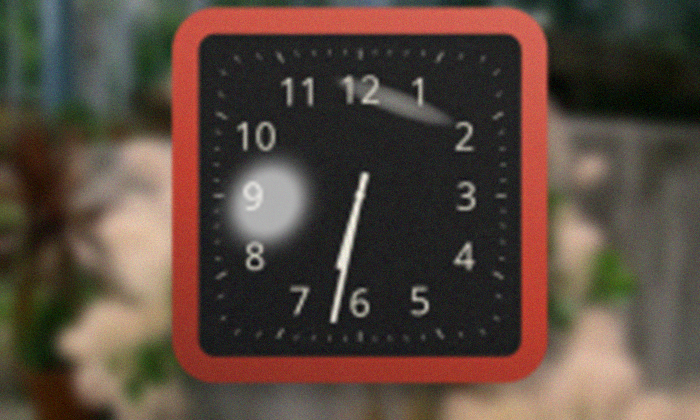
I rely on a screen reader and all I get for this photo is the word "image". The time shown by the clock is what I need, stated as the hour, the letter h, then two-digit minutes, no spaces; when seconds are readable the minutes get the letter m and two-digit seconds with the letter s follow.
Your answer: 6h32
